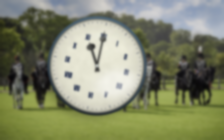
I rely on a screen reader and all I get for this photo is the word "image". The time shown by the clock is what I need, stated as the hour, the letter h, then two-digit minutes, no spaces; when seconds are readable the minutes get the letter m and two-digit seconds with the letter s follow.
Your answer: 11h00
